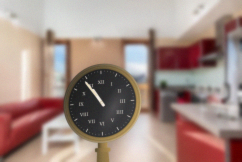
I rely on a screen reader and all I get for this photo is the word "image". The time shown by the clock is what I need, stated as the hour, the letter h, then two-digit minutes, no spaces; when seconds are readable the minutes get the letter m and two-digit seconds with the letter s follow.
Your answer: 10h54
